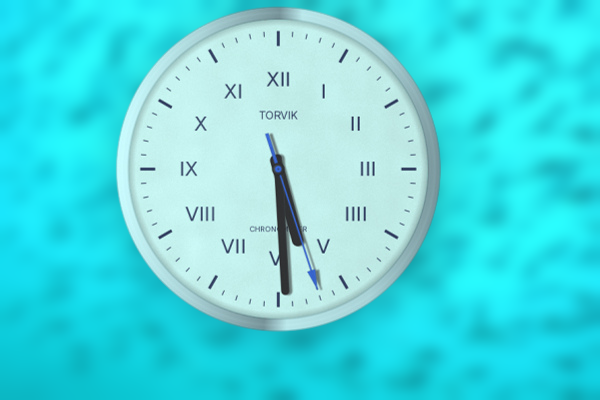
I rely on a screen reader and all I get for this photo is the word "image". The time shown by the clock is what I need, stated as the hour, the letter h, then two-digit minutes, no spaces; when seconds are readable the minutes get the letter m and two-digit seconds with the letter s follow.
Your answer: 5h29m27s
